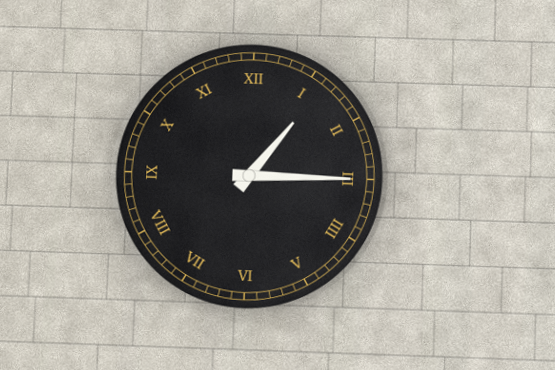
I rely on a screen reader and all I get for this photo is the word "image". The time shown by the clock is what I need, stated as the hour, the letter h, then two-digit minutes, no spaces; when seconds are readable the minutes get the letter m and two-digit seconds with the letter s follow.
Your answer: 1h15
